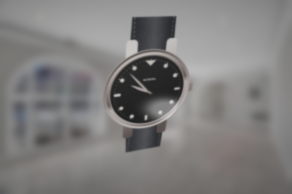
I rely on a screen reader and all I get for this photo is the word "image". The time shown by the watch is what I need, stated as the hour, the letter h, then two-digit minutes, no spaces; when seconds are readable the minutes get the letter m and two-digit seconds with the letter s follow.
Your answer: 9h53
